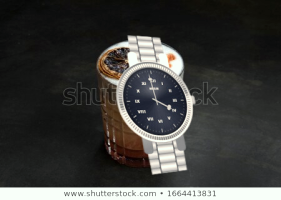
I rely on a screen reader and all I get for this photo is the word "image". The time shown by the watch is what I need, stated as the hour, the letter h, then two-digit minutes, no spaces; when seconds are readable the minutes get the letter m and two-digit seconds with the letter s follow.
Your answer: 3h59
